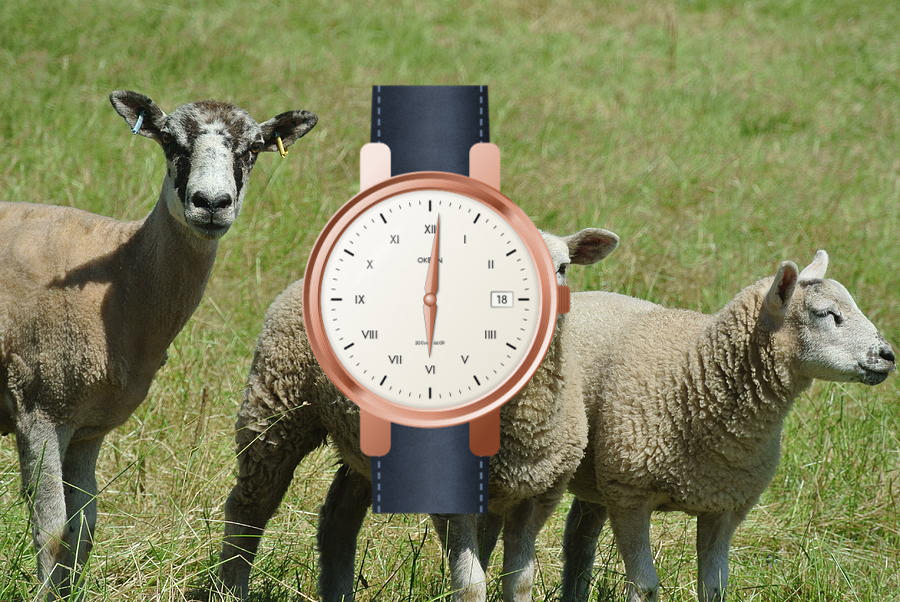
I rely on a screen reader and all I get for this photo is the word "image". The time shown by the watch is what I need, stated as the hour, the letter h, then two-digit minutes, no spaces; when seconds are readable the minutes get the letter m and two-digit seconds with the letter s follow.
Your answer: 6h01
